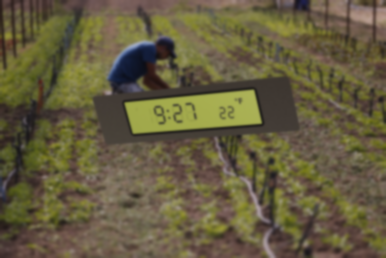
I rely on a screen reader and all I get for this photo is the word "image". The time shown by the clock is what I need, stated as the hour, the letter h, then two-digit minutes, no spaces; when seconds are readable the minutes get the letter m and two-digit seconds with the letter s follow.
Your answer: 9h27
